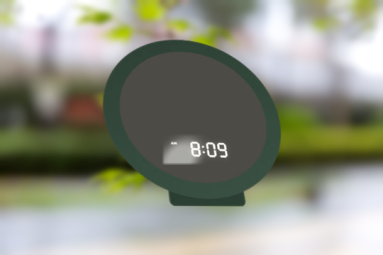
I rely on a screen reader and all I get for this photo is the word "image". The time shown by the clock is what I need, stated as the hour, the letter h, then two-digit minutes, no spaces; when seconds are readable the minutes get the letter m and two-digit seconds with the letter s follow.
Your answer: 8h09
